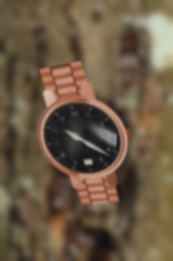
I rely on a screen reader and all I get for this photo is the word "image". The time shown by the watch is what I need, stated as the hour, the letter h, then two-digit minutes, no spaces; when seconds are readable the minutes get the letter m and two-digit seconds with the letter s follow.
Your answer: 10h22
